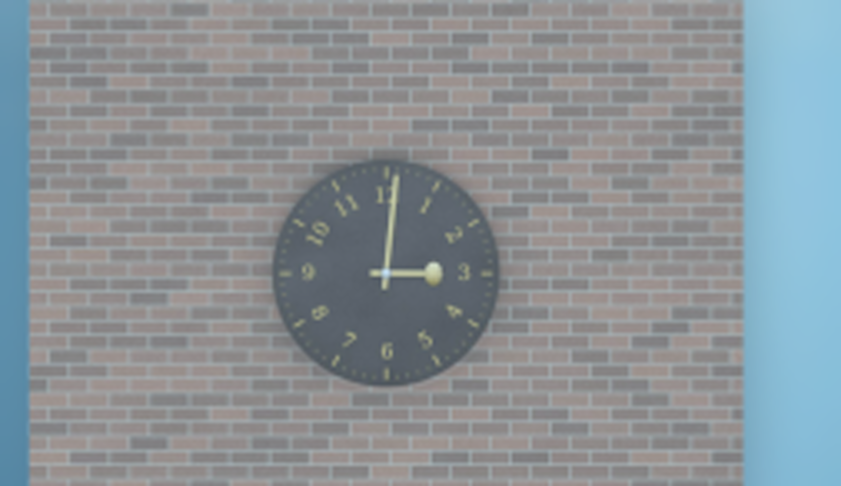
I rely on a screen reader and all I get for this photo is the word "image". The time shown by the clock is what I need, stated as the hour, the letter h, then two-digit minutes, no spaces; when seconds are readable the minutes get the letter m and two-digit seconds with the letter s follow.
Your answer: 3h01
